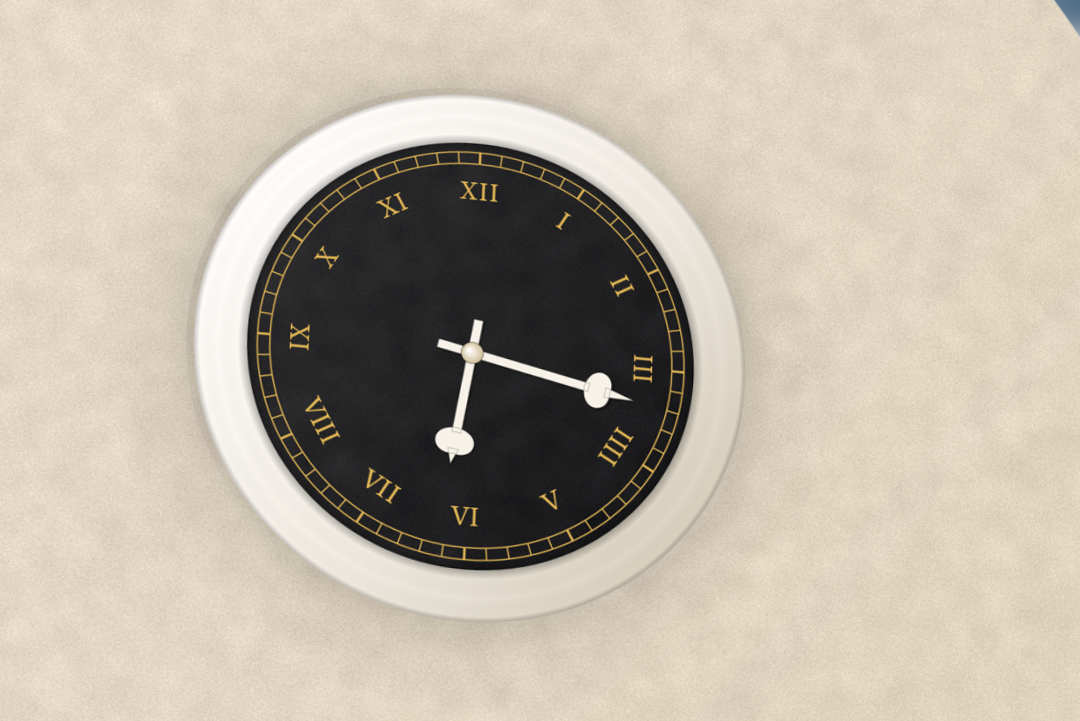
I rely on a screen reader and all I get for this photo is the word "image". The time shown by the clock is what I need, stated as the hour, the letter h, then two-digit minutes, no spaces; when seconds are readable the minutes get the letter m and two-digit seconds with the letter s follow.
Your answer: 6h17
